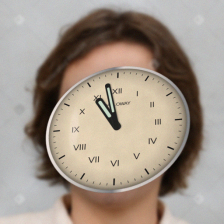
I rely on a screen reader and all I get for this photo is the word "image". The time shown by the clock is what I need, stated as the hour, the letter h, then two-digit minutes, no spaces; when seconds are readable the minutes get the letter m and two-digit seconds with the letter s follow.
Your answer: 10h58
